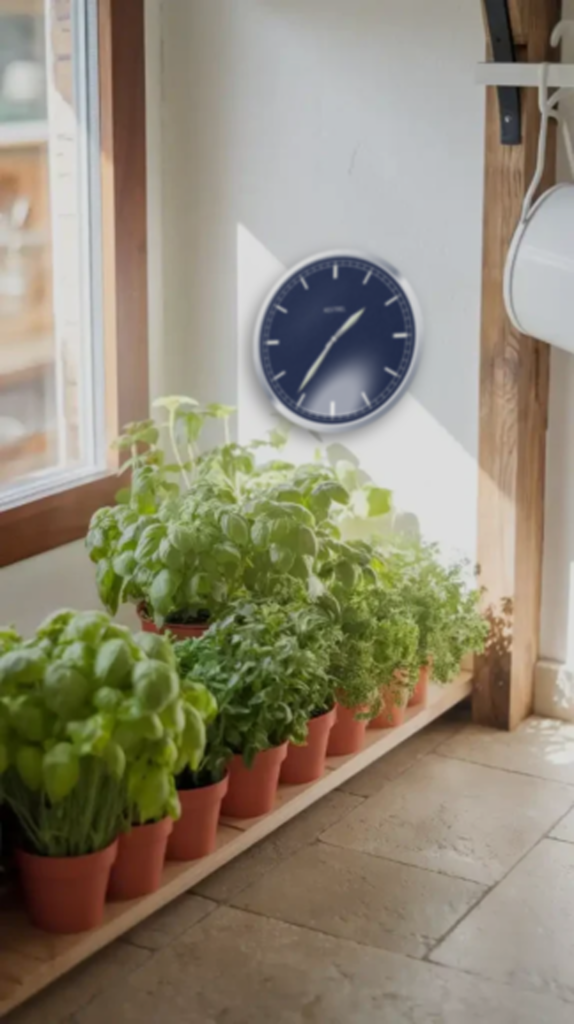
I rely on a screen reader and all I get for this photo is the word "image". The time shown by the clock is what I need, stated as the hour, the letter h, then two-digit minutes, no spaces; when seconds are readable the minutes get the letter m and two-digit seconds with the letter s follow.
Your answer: 1h36
